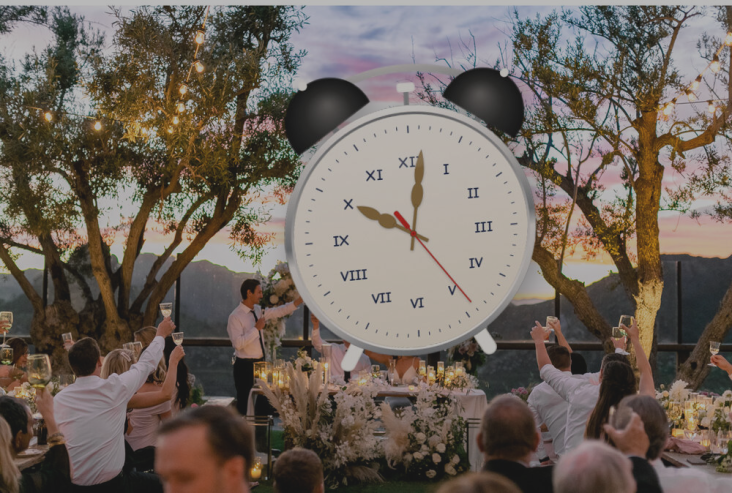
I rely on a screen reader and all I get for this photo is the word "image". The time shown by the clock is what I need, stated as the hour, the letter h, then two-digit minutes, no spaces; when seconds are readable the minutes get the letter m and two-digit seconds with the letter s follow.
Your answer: 10h01m24s
